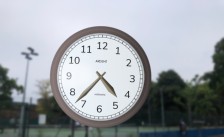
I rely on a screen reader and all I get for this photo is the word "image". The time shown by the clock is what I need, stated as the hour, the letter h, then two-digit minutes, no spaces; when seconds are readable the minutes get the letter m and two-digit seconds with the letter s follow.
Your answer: 4h37
